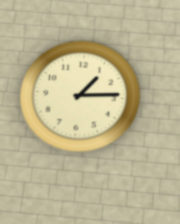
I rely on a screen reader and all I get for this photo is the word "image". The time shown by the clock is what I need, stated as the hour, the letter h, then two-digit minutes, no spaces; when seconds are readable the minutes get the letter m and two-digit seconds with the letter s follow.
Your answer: 1h14
